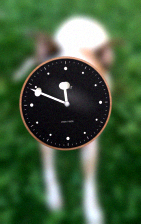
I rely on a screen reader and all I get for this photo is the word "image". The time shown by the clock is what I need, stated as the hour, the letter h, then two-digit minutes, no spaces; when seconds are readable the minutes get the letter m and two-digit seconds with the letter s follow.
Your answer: 11h49
